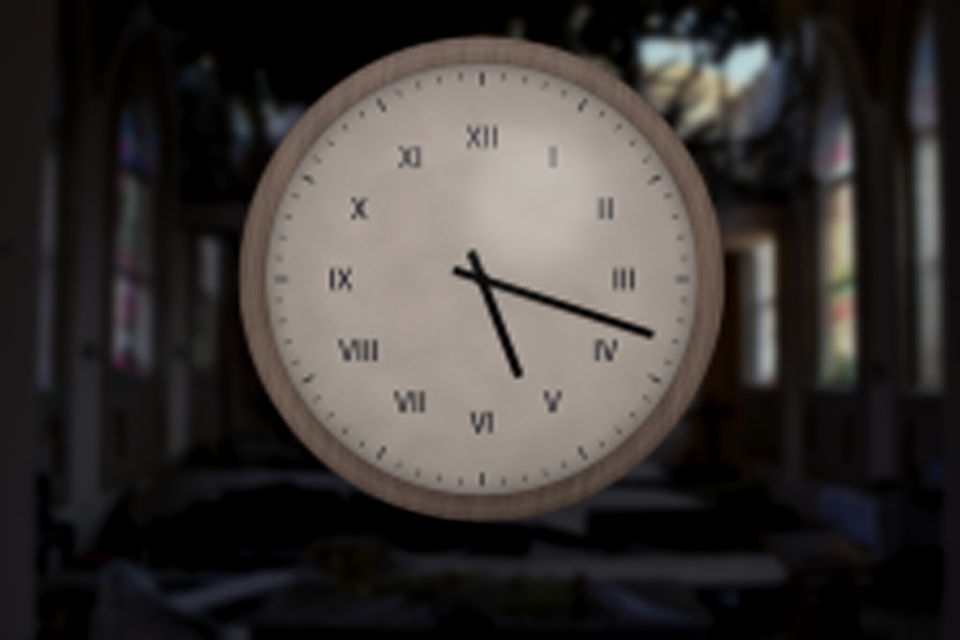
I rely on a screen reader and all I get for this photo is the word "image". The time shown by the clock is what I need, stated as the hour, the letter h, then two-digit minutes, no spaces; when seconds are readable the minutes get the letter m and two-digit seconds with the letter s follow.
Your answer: 5h18
